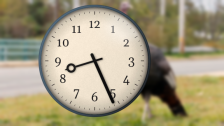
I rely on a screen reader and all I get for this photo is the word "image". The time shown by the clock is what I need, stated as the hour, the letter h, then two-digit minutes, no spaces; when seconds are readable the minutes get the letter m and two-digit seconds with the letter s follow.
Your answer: 8h26
